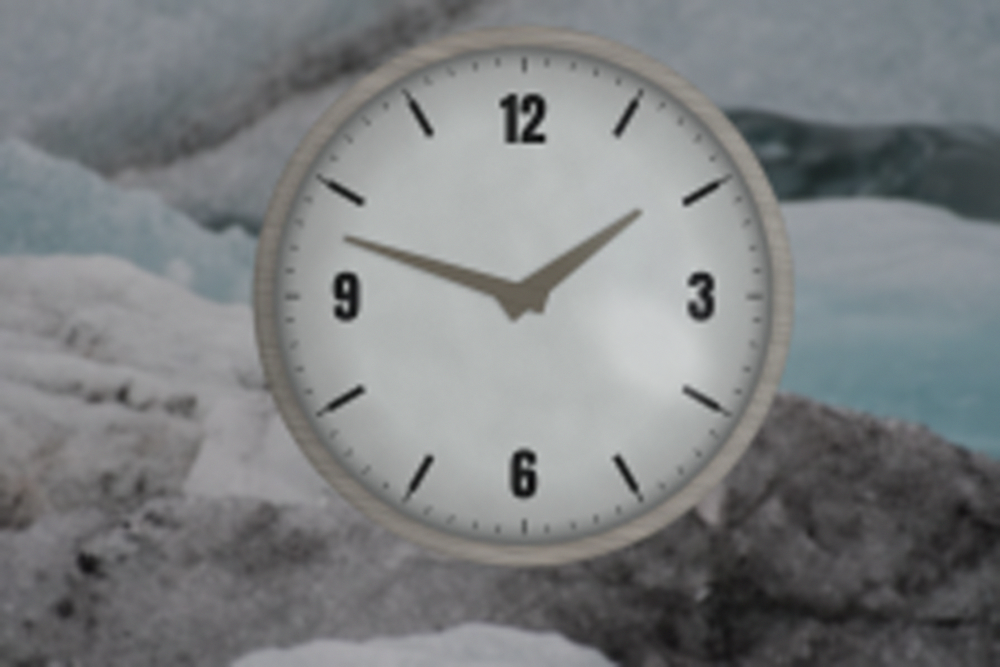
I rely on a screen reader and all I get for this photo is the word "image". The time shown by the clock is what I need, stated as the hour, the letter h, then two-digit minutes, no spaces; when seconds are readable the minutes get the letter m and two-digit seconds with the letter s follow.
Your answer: 1h48
